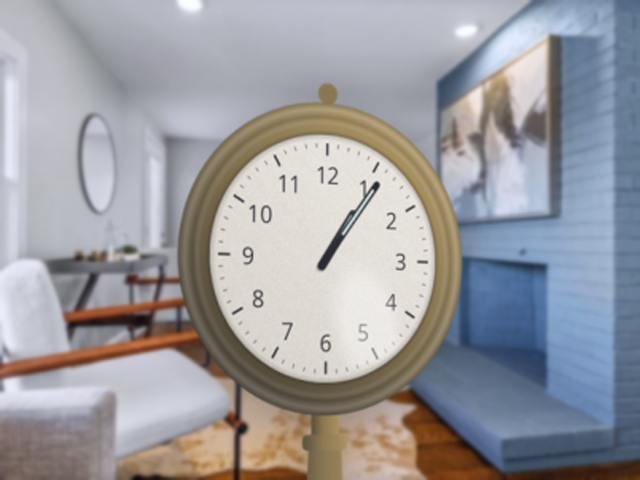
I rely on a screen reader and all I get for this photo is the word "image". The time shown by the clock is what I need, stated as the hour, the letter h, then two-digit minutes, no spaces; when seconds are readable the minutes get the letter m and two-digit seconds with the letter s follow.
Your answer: 1h06
